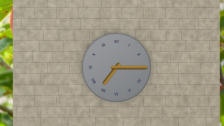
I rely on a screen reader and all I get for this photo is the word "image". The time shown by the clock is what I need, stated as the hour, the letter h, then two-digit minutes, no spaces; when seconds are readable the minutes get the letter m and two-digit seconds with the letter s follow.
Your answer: 7h15
